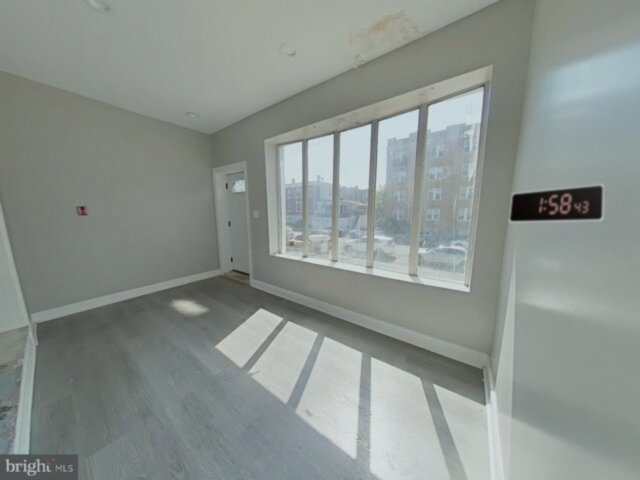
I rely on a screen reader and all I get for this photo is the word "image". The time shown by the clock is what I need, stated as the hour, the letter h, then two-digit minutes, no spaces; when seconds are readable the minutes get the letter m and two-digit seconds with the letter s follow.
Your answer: 1h58
